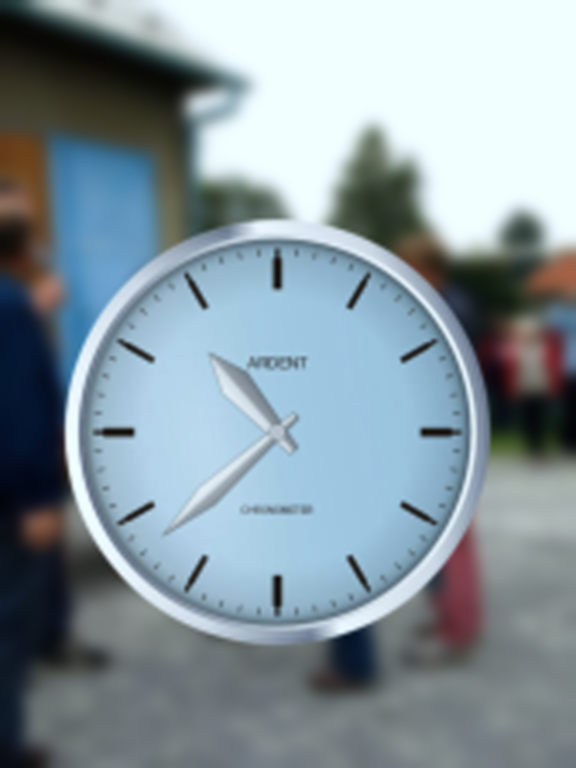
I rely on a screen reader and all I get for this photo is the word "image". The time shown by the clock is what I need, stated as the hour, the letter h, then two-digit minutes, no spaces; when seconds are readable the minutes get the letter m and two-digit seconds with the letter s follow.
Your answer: 10h38
